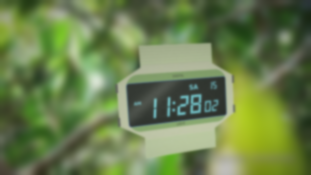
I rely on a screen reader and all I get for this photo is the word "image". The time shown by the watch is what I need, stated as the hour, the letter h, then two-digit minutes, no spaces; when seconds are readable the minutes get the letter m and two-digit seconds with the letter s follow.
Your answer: 11h28m02s
